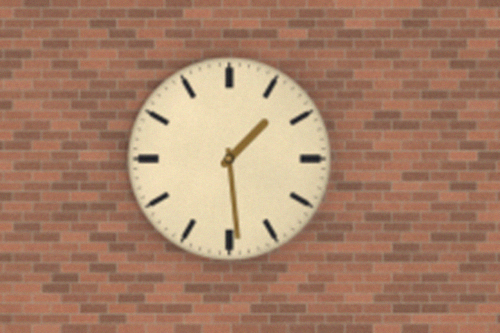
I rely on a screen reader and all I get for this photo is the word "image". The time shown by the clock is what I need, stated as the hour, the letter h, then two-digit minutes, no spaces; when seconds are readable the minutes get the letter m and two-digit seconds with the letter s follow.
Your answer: 1h29
